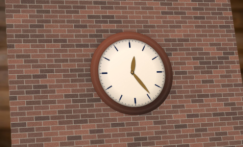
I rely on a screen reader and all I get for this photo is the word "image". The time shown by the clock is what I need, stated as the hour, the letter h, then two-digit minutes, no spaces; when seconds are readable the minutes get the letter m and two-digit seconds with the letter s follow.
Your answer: 12h24
